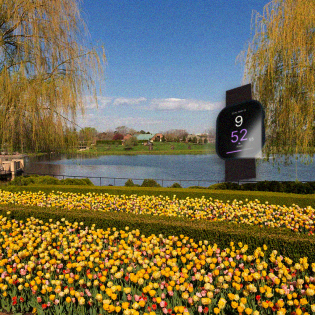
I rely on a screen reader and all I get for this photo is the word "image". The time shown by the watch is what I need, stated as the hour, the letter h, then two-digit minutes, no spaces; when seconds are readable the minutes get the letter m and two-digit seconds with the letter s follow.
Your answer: 9h52
